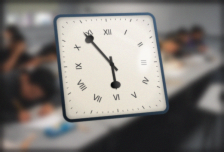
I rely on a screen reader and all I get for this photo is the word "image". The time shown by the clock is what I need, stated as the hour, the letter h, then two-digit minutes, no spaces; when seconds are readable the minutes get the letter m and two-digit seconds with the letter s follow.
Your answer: 5h54
